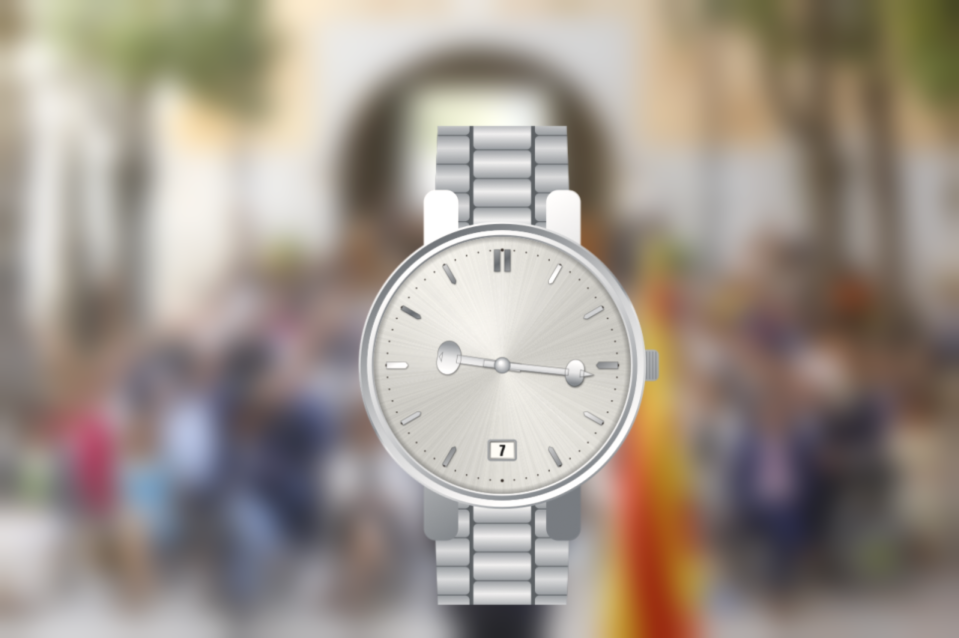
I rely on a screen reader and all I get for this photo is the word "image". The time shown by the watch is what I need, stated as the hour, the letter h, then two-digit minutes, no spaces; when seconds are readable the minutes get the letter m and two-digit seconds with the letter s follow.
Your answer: 9h16
